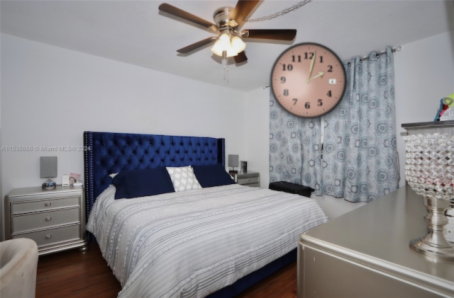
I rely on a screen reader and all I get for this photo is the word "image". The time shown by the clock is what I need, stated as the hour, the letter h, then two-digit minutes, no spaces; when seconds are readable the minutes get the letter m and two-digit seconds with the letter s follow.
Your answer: 2h02
